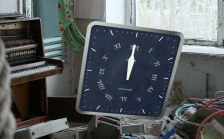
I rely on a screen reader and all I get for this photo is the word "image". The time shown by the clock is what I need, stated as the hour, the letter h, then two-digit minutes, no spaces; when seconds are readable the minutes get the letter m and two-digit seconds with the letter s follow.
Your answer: 12h00
